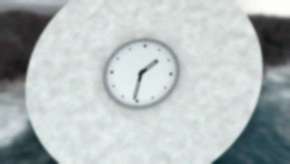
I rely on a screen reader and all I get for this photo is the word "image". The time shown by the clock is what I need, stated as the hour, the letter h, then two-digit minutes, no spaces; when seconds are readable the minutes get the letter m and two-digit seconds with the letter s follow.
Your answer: 1h31
